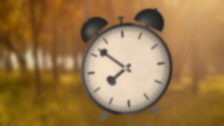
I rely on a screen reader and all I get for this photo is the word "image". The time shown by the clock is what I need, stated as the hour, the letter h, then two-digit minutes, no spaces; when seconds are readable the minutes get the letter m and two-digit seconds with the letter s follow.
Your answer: 7h52
